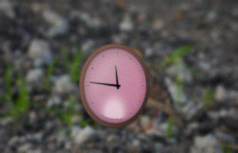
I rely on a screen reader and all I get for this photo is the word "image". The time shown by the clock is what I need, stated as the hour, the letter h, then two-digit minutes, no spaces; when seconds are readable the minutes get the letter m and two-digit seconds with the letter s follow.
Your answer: 11h46
